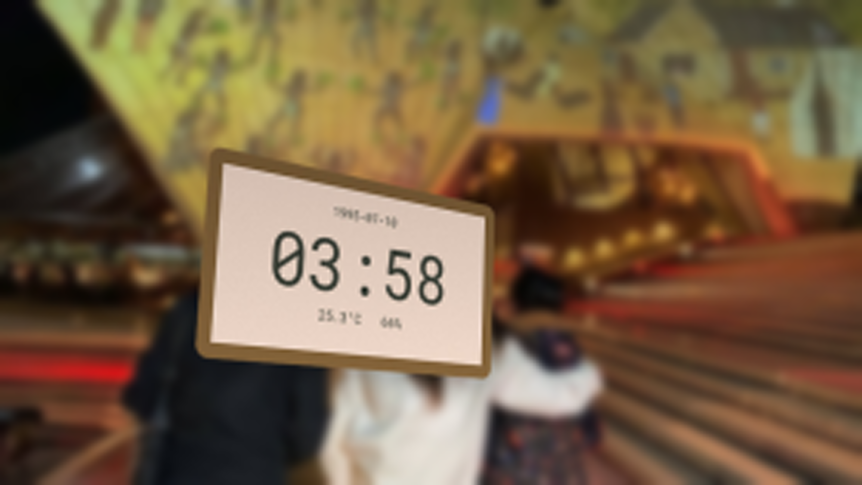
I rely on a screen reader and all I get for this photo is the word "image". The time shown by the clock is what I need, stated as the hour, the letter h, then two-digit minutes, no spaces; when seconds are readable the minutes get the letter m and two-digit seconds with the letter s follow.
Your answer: 3h58
